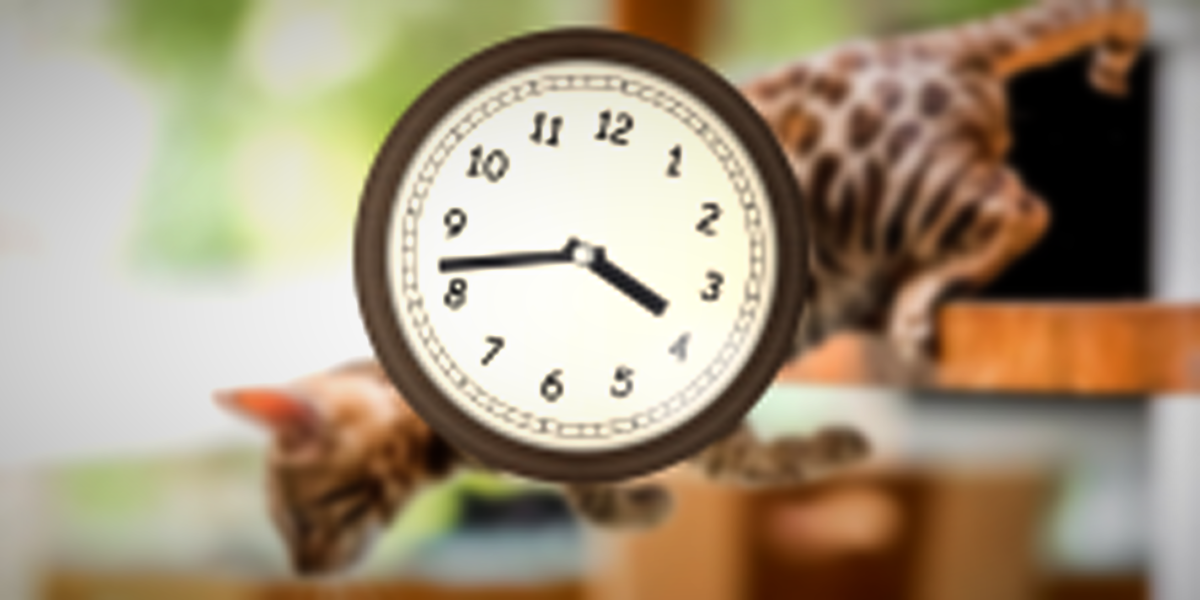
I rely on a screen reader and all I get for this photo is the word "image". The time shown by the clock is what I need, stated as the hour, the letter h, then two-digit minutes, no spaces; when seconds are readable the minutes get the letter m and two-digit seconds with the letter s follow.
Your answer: 3h42
